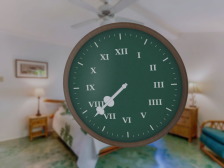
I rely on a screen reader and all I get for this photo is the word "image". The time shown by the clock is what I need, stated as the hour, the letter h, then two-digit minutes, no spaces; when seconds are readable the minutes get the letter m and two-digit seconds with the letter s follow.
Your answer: 7h38
